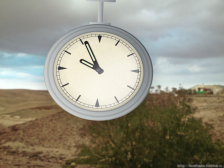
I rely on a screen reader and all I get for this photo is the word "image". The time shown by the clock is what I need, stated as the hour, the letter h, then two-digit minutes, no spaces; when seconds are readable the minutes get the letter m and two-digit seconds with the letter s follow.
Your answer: 9h56
